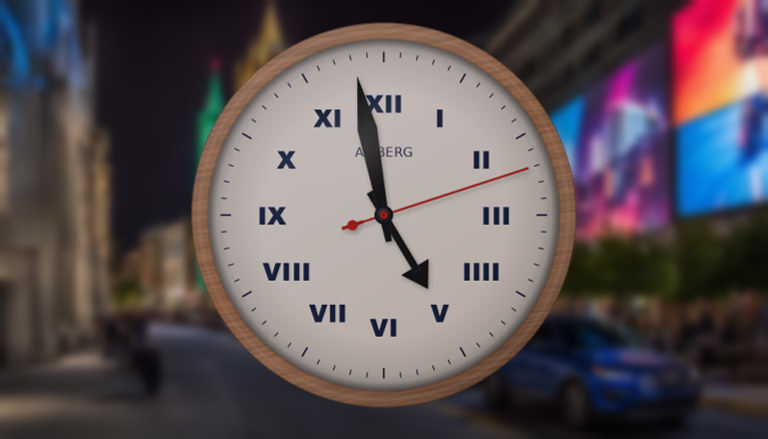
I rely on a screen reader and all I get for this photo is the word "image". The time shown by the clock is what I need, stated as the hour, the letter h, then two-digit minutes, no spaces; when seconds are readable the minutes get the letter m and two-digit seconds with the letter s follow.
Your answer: 4h58m12s
